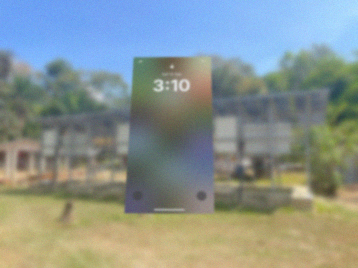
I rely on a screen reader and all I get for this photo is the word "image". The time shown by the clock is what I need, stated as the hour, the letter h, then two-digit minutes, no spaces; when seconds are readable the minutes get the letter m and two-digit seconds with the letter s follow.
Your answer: 3h10
